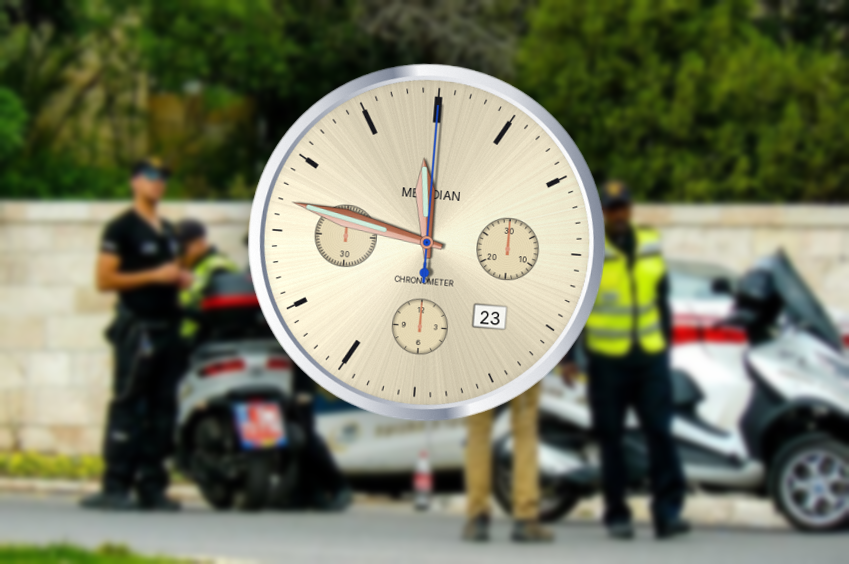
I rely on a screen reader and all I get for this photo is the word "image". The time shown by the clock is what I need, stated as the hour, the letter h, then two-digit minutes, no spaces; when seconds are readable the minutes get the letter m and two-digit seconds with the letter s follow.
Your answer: 11h47
